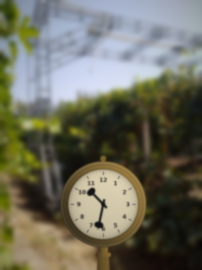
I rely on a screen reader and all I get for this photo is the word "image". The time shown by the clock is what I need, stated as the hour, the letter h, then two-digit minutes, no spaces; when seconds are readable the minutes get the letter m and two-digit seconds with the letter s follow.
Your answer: 10h32
